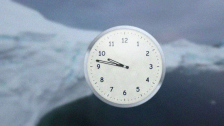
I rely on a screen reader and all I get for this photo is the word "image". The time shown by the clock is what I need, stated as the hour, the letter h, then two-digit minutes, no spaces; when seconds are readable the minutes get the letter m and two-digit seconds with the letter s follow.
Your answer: 9h47
